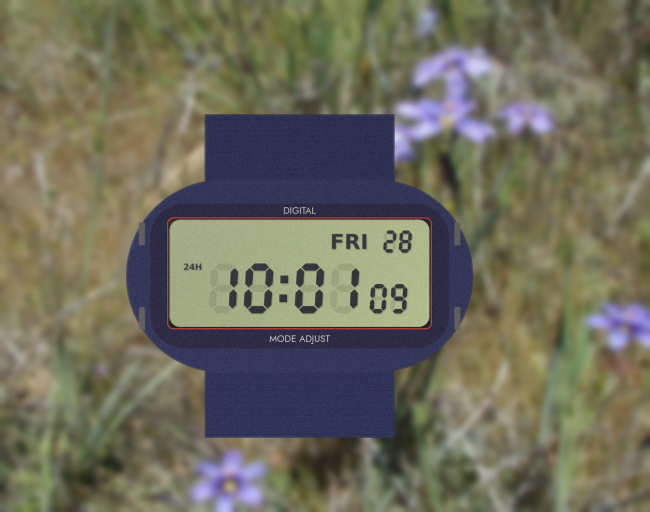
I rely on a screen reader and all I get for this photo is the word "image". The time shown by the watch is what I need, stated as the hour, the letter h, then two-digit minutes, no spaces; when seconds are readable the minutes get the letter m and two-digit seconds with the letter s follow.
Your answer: 10h01m09s
